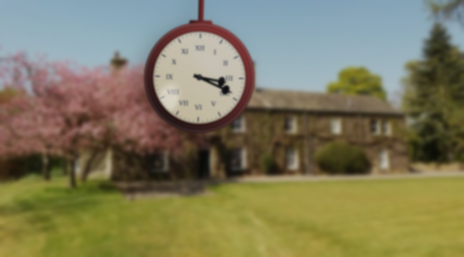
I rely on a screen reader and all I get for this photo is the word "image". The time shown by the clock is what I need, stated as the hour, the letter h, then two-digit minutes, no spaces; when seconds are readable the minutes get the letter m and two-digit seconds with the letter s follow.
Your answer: 3h19
